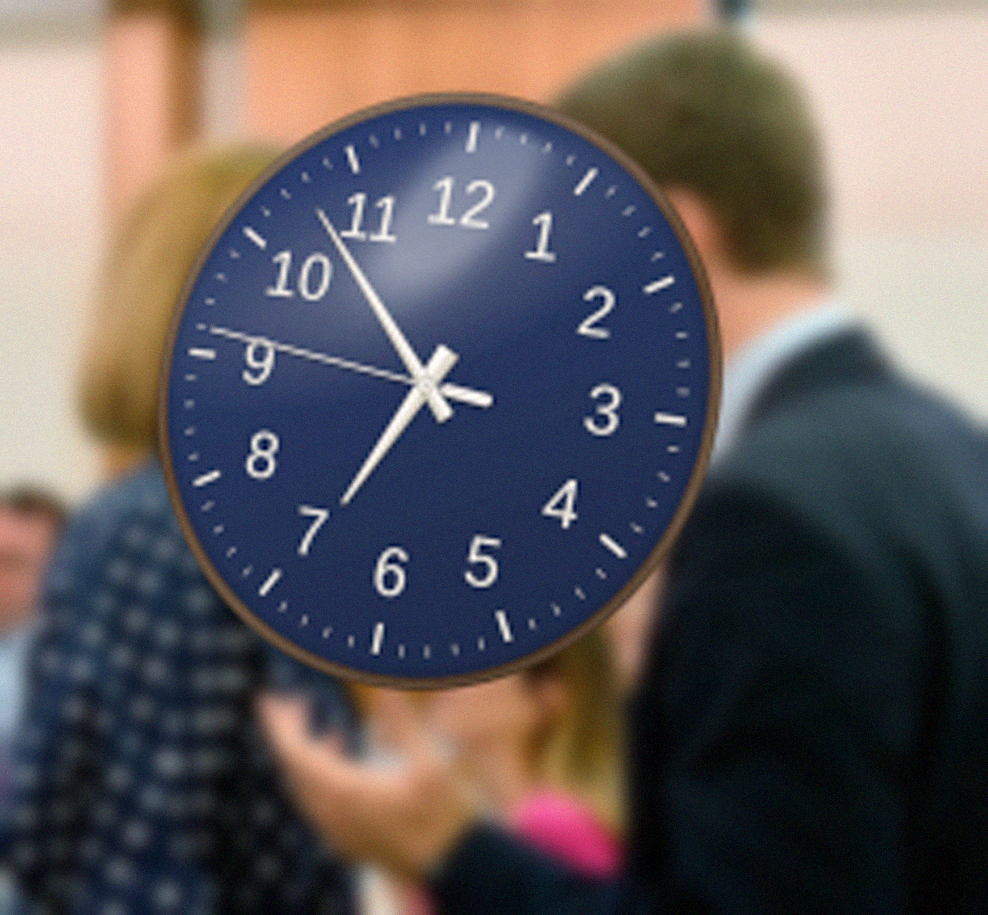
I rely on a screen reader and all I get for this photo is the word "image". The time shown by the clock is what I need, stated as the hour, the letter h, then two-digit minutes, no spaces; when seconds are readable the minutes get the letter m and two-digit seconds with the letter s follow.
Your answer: 6h52m46s
